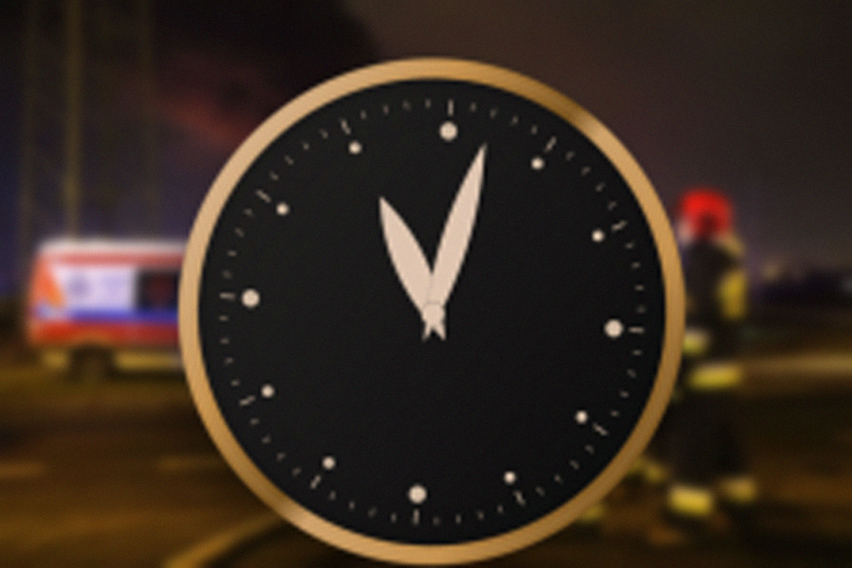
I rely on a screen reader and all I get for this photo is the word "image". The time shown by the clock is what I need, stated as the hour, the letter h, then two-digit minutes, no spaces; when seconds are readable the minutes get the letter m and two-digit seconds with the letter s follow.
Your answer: 11h02
